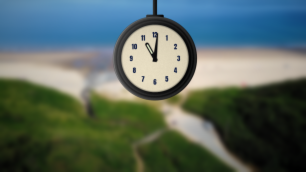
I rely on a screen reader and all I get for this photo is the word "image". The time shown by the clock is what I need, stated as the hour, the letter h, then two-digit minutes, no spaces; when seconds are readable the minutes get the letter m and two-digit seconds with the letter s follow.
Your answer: 11h01
